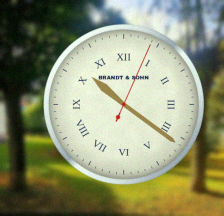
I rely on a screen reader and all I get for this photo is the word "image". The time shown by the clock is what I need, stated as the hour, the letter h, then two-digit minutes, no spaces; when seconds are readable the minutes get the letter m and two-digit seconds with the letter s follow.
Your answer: 10h21m04s
